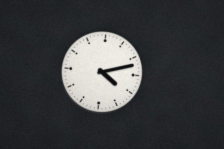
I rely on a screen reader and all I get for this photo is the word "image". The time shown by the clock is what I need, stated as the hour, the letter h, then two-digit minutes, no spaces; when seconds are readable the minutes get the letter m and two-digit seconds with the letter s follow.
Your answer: 4h12
